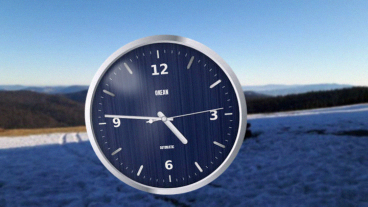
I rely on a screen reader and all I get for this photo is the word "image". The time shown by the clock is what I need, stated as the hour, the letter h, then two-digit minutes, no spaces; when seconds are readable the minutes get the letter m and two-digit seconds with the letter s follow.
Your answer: 4h46m14s
